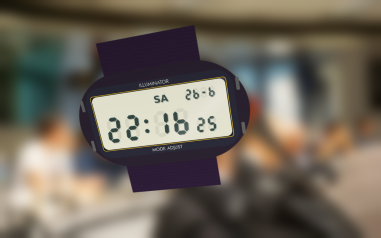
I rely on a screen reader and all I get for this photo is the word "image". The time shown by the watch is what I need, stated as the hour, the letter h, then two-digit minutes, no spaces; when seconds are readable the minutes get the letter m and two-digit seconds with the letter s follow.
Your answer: 22h16m25s
